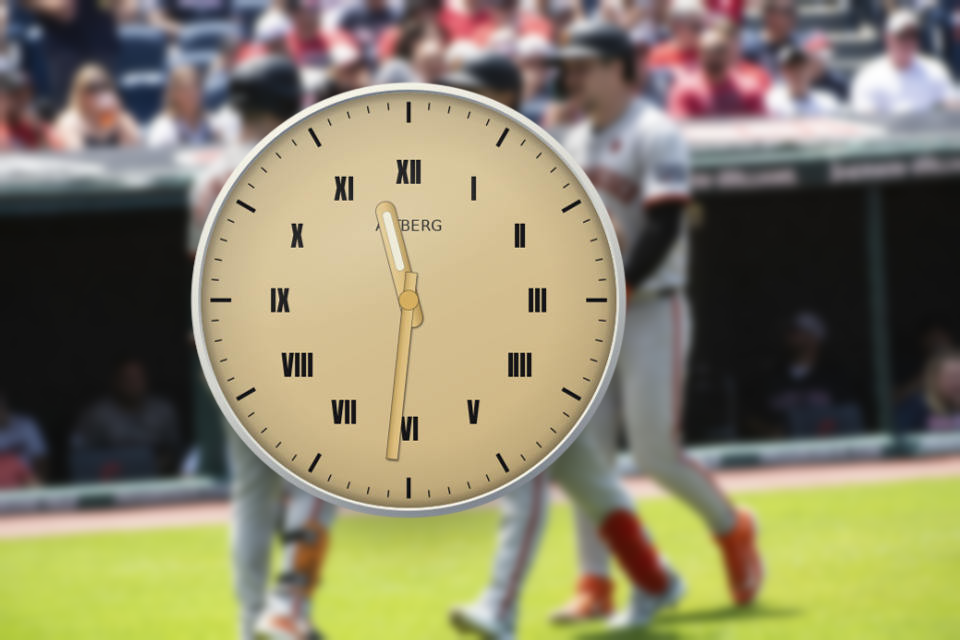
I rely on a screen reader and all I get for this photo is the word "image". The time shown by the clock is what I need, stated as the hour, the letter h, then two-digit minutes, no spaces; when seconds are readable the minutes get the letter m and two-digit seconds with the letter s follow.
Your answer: 11h31
